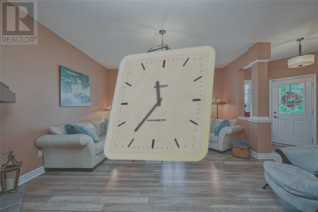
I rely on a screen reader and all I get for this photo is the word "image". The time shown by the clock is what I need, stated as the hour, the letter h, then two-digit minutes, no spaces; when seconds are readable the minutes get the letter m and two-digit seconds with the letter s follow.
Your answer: 11h36
